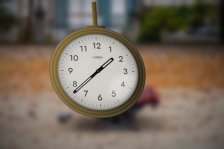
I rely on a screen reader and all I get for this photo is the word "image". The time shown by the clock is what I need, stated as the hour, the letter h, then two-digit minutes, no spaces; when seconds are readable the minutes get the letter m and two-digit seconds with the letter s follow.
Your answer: 1h38
